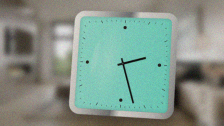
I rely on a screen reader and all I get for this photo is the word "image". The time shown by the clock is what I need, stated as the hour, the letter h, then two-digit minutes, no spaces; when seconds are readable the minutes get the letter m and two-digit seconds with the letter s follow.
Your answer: 2h27
